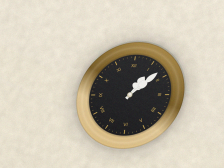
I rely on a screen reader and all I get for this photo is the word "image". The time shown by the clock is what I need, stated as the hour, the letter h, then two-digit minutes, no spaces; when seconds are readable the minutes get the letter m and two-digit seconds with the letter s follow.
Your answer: 1h08
